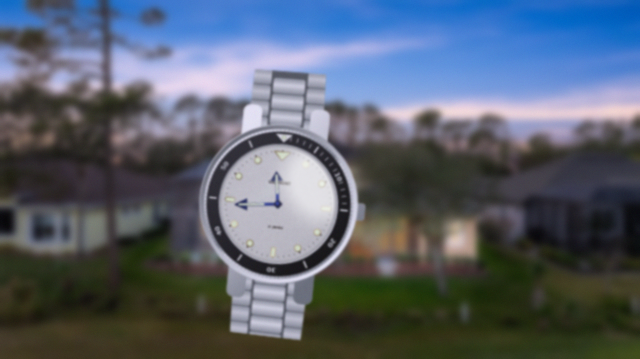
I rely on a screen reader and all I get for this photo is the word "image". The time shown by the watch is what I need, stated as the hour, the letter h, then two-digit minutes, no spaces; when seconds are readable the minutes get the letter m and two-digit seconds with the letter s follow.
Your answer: 11h44
